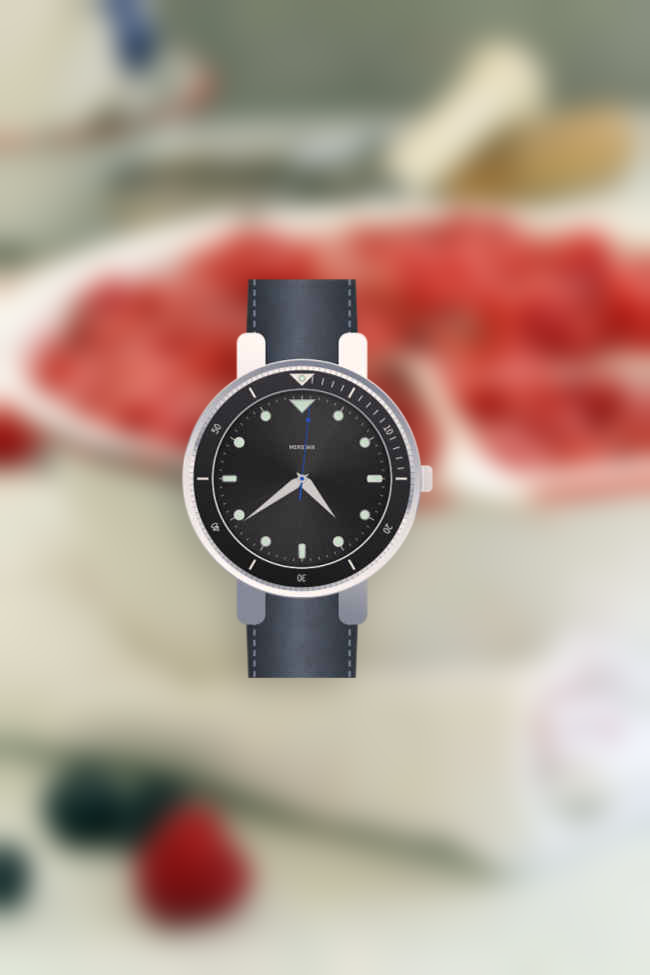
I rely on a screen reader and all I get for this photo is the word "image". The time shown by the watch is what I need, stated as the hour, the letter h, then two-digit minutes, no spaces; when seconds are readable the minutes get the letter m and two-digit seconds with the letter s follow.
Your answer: 4h39m01s
